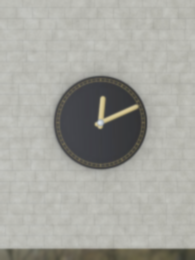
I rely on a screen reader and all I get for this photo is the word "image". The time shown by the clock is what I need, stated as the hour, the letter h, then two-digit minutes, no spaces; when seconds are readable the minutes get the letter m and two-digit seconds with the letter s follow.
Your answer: 12h11
